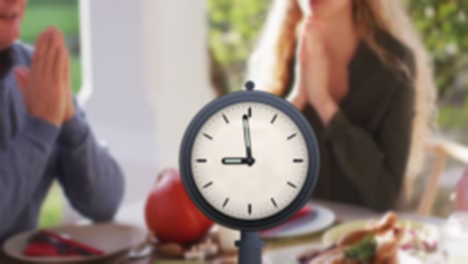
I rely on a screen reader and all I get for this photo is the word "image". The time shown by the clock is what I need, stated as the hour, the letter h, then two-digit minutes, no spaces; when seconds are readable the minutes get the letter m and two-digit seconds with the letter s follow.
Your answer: 8h59
